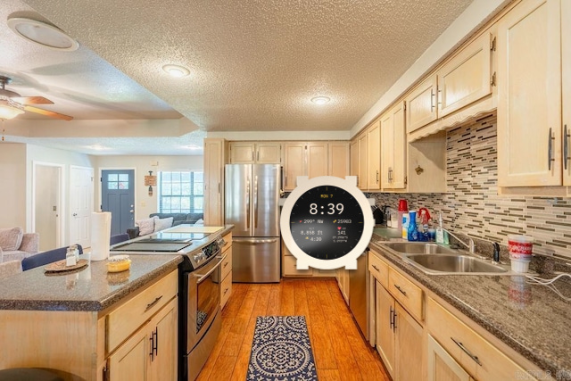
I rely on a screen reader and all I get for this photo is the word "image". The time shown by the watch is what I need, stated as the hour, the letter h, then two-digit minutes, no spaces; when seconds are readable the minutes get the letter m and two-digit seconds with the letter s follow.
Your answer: 8h39
